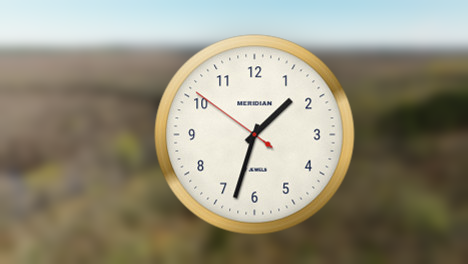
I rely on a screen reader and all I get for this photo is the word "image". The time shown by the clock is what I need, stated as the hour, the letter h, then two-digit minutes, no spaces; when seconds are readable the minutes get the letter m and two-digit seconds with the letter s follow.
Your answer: 1h32m51s
